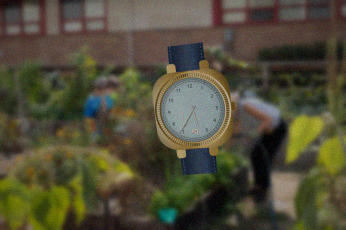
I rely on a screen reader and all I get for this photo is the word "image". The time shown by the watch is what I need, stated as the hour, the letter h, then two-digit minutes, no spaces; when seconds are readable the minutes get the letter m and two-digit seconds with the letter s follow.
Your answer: 5h36
